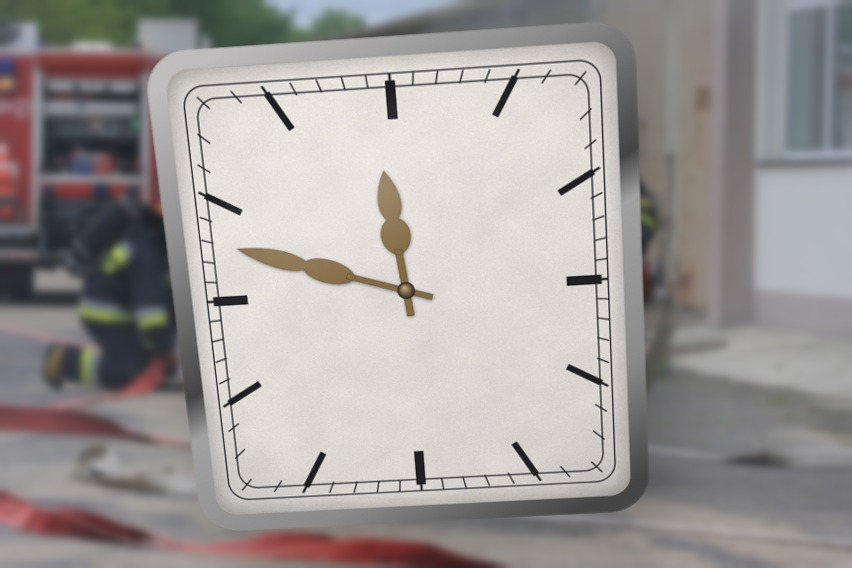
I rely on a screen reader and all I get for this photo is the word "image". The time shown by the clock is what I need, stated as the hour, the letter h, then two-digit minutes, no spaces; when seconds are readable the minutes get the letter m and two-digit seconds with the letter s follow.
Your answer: 11h48
